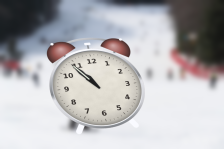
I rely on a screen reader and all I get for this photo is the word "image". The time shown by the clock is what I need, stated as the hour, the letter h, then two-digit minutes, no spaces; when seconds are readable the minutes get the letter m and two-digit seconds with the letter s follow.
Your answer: 10h54
